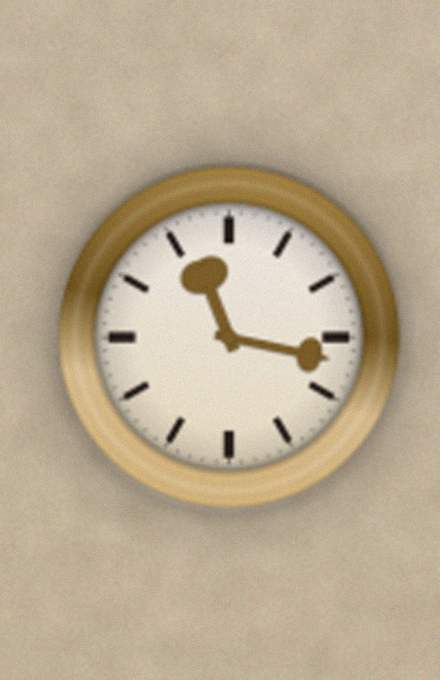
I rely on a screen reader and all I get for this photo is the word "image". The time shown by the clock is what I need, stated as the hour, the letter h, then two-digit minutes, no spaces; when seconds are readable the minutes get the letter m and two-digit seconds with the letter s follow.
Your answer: 11h17
